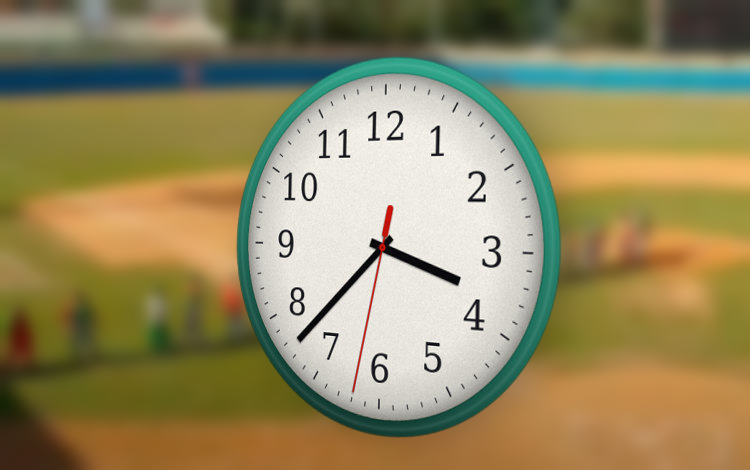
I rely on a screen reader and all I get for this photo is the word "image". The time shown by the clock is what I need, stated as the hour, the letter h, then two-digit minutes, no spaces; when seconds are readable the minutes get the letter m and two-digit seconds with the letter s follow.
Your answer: 3h37m32s
